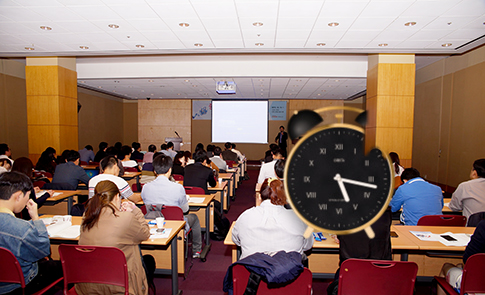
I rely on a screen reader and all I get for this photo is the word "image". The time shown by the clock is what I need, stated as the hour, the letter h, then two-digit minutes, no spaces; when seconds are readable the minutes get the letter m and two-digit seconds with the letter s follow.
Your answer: 5h17
